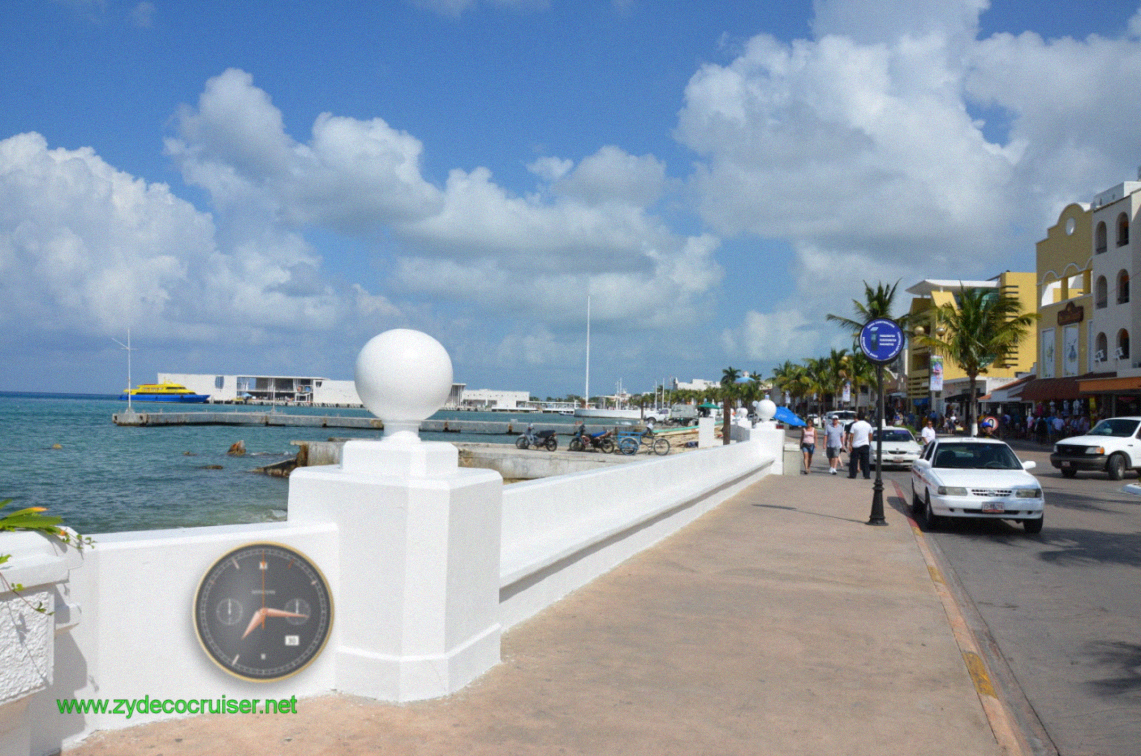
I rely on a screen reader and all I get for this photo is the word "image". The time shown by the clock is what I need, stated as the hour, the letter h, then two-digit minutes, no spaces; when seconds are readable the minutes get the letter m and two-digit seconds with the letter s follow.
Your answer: 7h16
